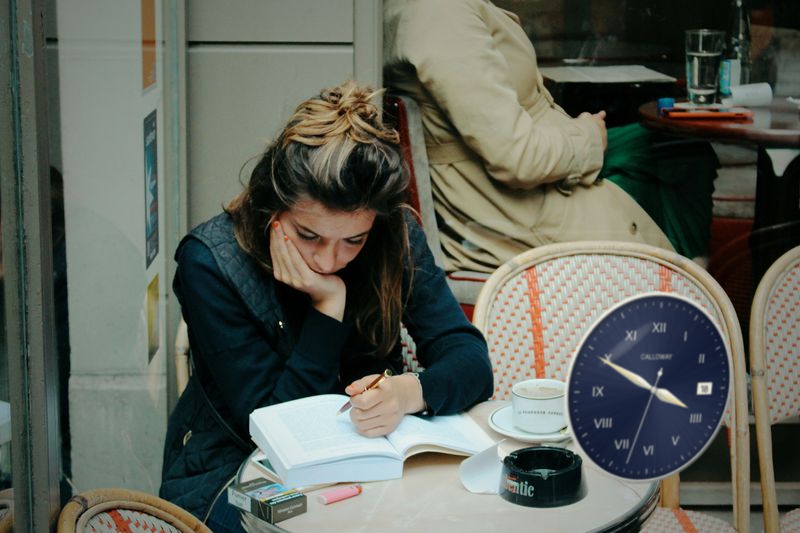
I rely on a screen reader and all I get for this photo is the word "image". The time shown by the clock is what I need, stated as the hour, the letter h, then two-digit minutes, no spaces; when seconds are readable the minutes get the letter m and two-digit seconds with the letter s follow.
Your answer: 3h49m33s
